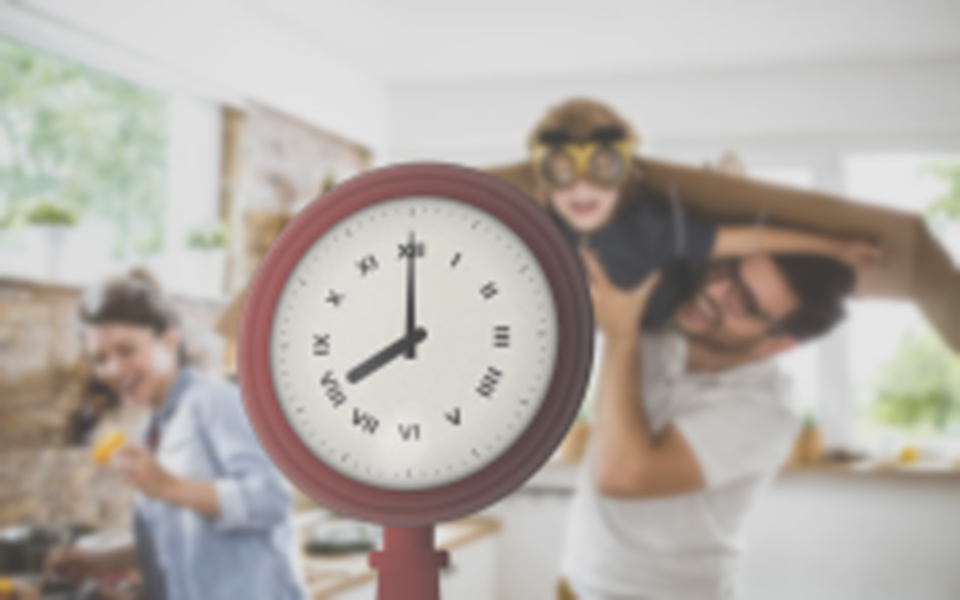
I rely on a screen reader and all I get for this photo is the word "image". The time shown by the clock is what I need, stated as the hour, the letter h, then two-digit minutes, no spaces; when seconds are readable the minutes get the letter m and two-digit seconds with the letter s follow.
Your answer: 8h00
